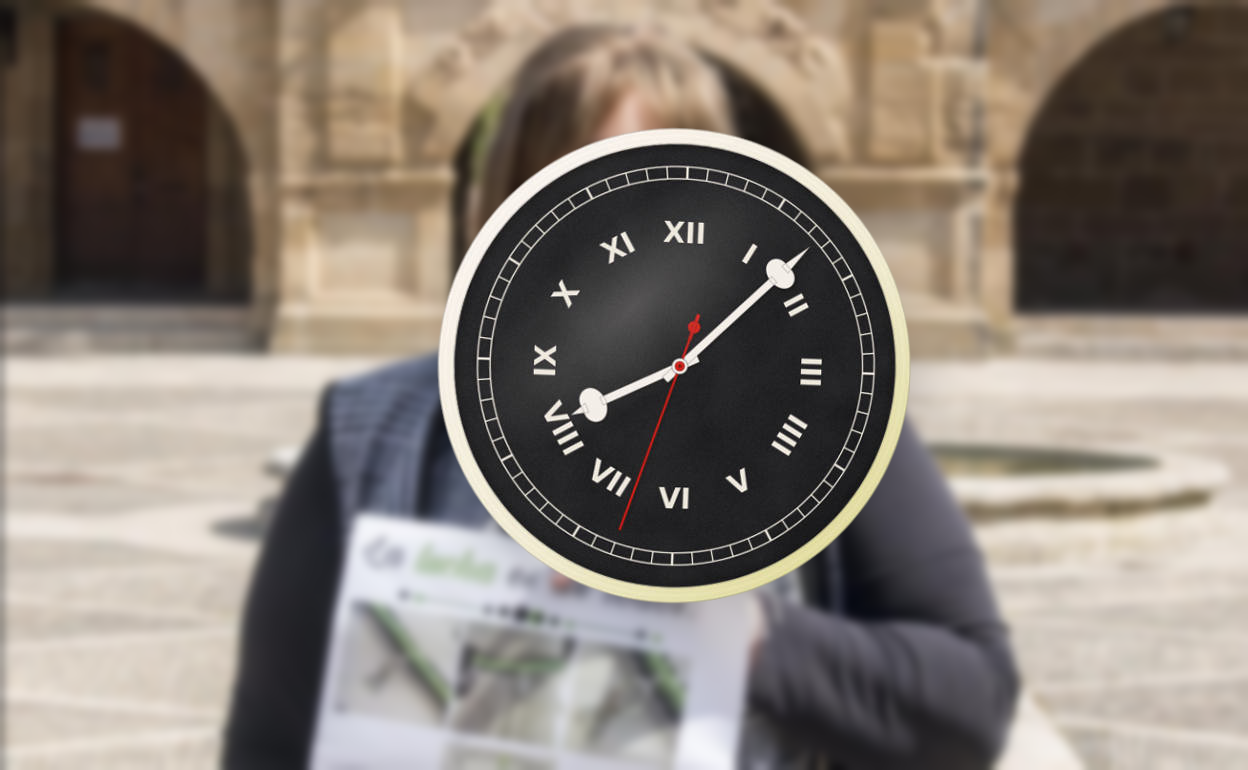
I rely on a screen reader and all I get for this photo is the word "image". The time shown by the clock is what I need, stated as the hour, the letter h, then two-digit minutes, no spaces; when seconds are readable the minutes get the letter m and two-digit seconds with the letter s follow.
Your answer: 8h07m33s
